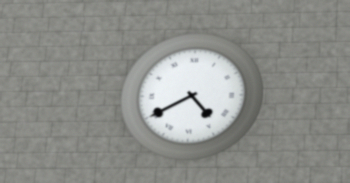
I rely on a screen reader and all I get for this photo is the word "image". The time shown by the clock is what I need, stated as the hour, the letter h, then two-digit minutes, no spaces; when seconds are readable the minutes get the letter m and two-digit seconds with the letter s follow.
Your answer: 4h40
